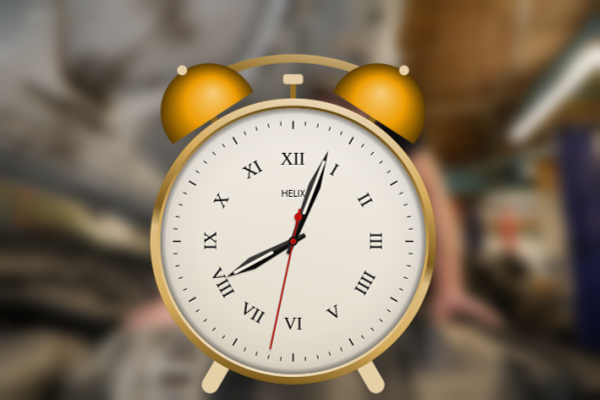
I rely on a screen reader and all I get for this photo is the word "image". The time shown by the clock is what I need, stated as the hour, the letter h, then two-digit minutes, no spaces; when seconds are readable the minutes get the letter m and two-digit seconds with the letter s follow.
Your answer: 8h03m32s
